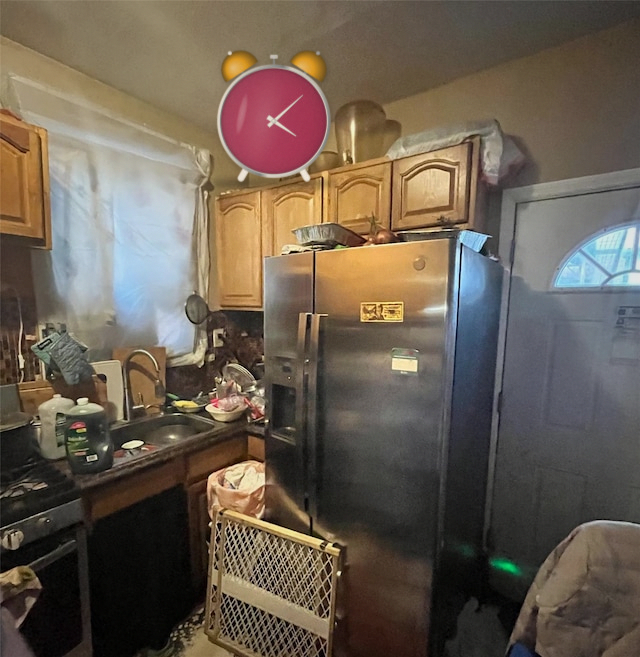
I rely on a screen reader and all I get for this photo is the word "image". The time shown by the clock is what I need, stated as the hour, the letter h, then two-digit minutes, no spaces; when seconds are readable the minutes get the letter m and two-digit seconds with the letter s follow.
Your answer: 4h08
